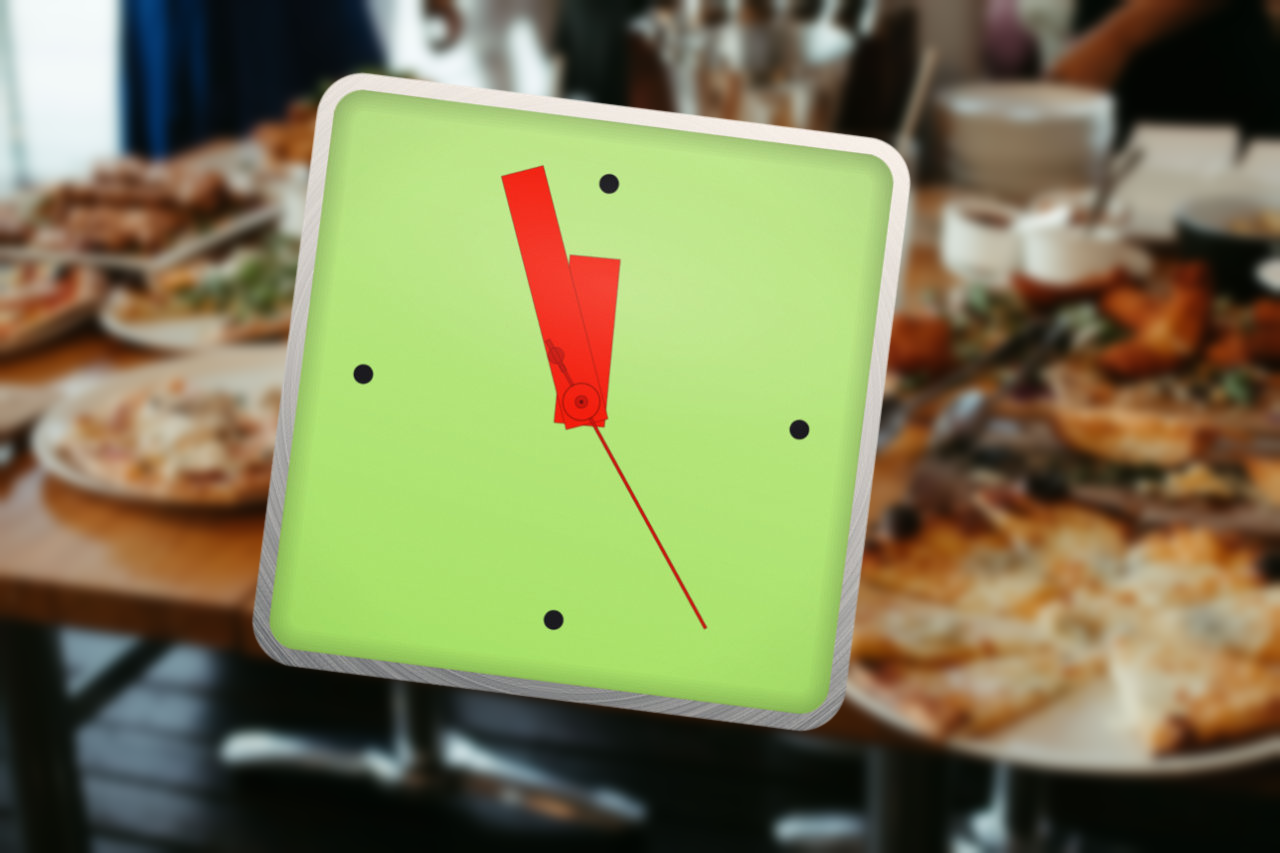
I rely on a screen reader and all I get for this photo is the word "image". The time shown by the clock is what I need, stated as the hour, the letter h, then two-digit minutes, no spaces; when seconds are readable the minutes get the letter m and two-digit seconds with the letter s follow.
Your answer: 11h56m24s
